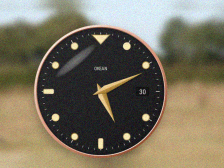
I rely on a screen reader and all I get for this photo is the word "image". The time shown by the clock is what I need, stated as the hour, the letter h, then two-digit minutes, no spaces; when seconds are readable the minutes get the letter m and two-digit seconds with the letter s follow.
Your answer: 5h11
